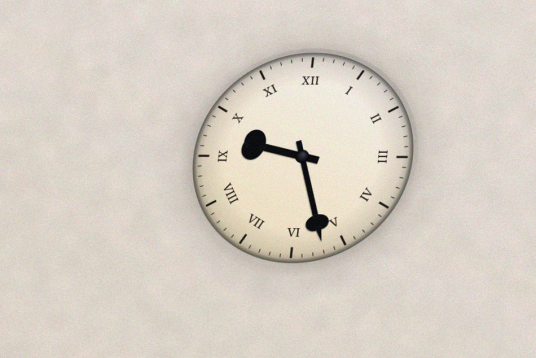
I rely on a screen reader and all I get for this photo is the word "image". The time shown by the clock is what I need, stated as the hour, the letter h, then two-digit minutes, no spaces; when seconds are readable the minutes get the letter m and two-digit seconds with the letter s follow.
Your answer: 9h27
